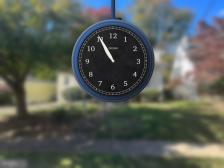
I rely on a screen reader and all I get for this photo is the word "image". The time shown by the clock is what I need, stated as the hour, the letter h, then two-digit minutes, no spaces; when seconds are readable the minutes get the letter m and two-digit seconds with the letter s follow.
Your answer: 10h55
